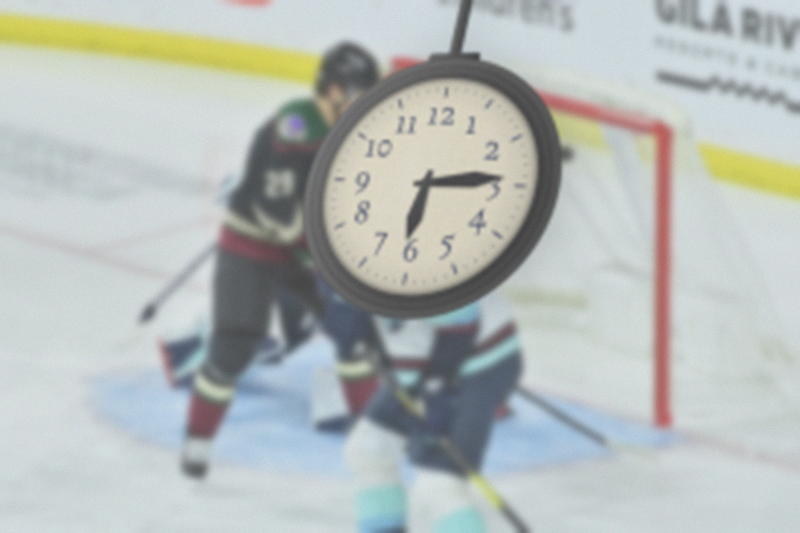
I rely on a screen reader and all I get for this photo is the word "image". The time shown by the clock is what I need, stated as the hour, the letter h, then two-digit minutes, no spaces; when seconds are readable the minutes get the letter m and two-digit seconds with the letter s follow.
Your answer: 6h14
